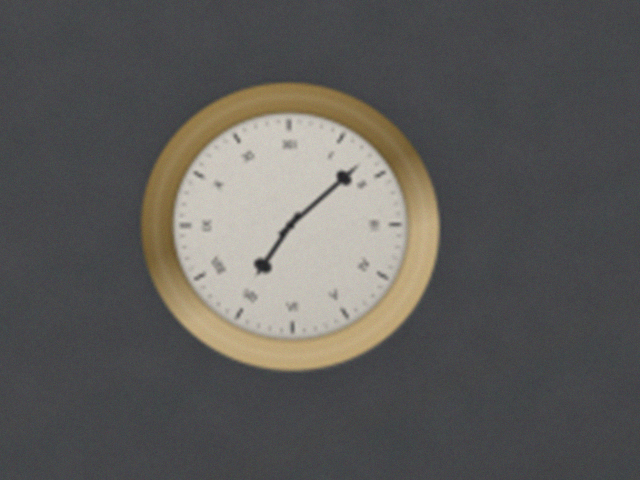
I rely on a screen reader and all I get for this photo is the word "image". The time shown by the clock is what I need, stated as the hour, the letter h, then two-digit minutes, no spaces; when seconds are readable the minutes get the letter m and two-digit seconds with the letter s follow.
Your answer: 7h08
